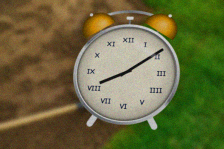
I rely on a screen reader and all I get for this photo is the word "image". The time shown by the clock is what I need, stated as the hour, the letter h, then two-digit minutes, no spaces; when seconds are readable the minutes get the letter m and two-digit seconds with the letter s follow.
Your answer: 8h09
